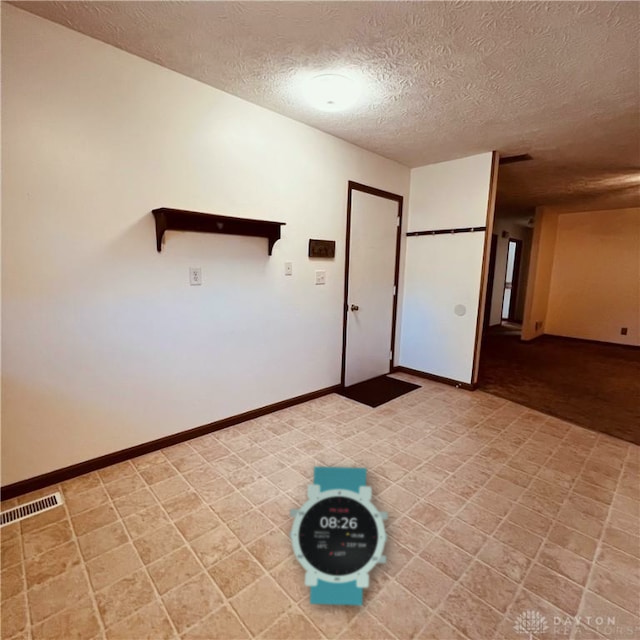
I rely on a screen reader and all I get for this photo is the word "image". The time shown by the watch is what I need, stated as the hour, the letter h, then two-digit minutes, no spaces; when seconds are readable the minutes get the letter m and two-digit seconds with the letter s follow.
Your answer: 8h26
